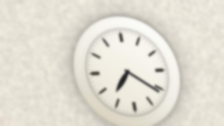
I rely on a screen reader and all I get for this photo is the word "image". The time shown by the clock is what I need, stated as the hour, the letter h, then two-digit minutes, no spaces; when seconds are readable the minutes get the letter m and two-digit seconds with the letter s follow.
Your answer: 7h21
